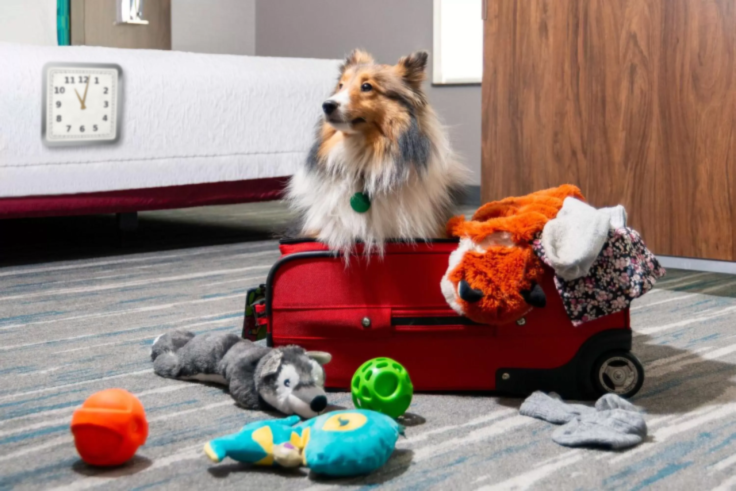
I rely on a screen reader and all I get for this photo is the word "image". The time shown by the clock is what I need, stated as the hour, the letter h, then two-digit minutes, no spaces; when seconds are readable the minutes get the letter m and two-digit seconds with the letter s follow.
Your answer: 11h02
